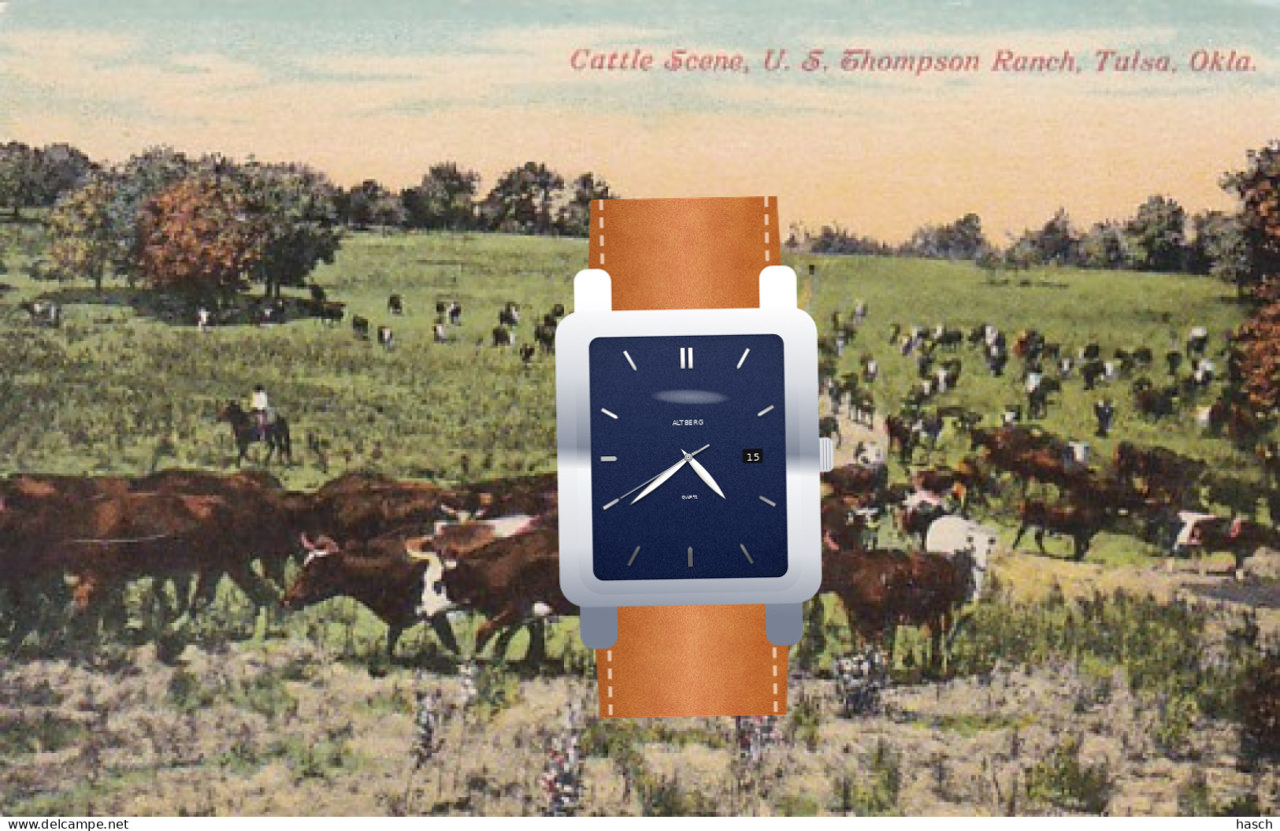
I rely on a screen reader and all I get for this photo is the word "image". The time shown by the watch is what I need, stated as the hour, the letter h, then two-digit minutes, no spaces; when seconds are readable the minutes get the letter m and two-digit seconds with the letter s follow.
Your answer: 4h38m40s
